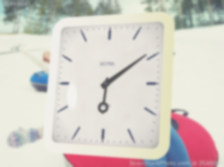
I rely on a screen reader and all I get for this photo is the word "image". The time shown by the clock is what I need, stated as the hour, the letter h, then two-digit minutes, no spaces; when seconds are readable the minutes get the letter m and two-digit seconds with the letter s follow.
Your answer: 6h09
